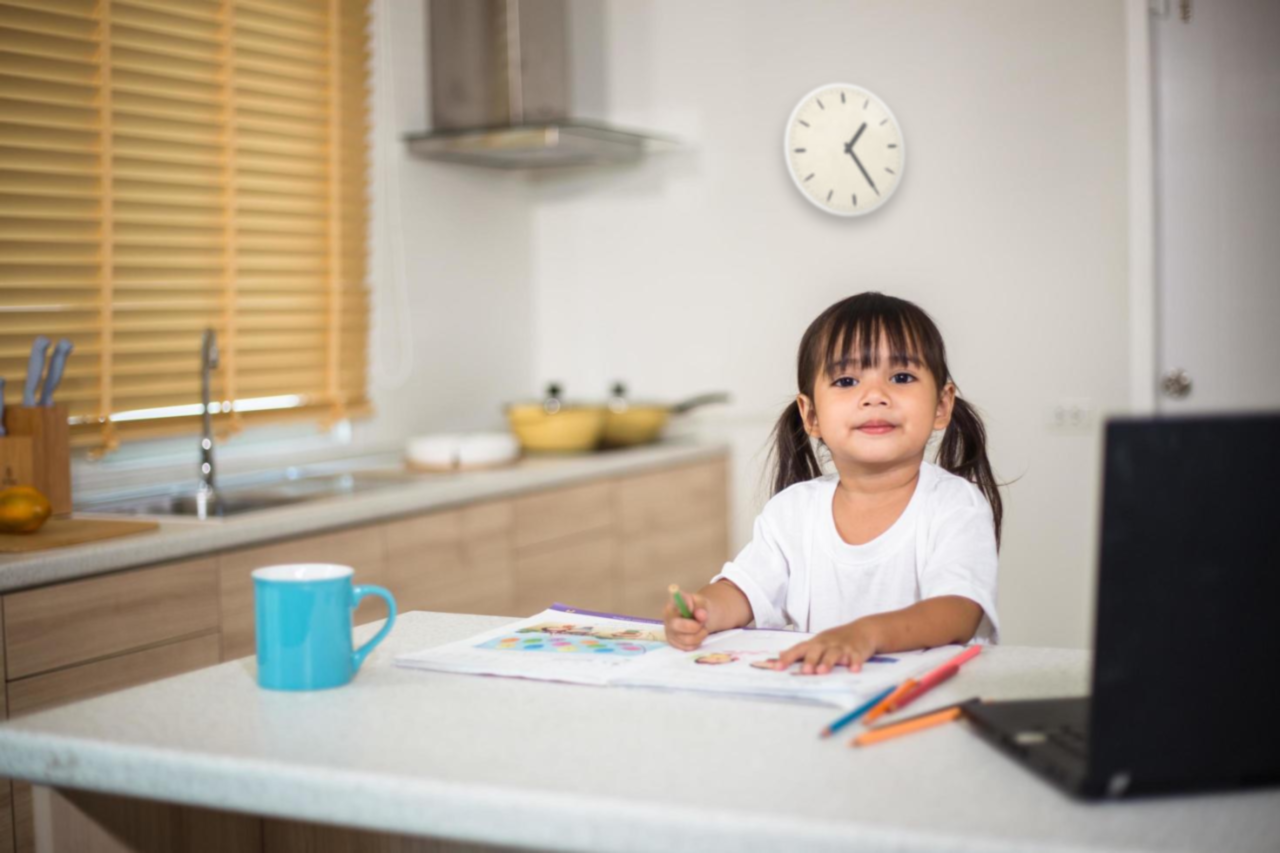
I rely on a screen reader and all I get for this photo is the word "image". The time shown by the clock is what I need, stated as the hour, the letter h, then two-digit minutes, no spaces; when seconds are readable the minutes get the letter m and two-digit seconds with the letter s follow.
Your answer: 1h25
